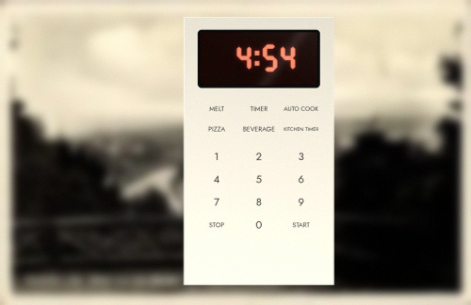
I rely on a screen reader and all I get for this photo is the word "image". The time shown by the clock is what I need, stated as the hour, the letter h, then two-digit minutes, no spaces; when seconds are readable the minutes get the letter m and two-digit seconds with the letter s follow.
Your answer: 4h54
